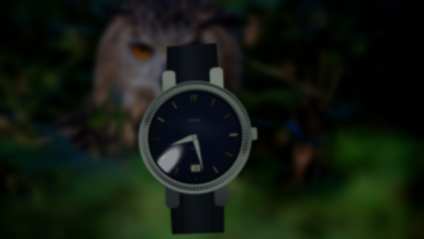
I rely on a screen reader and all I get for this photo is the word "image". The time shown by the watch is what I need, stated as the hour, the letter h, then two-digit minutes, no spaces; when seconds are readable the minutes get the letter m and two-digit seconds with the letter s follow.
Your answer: 8h28
